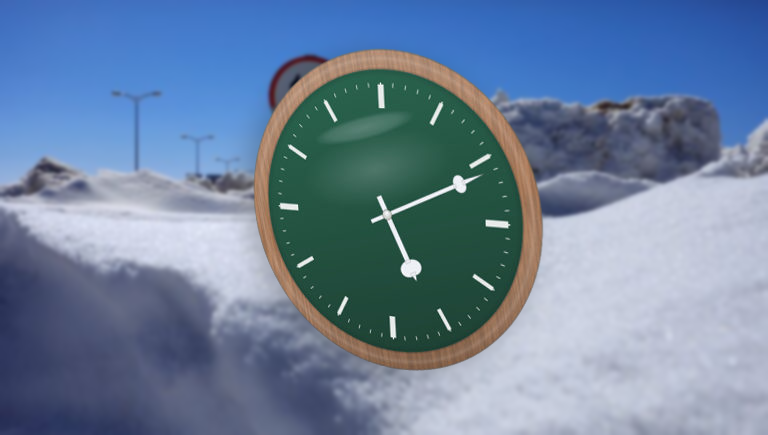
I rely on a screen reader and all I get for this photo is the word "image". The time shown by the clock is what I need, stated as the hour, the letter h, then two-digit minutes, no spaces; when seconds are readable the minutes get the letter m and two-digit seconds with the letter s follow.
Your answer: 5h11
